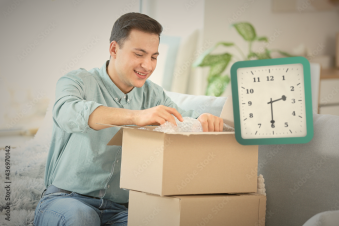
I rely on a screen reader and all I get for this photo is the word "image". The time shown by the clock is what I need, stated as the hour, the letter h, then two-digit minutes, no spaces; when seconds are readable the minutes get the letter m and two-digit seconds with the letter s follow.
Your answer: 2h30
